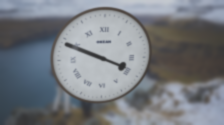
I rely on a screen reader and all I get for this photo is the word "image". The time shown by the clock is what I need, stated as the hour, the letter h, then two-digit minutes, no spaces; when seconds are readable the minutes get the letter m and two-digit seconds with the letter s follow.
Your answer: 3h49
